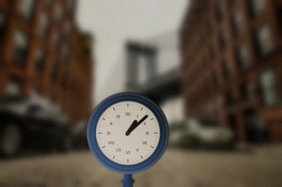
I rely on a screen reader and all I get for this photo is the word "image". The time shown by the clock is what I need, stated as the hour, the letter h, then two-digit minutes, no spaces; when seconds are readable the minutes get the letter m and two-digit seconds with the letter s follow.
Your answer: 1h08
